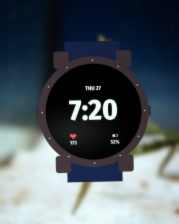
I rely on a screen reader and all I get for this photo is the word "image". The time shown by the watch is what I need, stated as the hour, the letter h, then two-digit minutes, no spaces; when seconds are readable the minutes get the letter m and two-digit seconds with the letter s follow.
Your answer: 7h20
